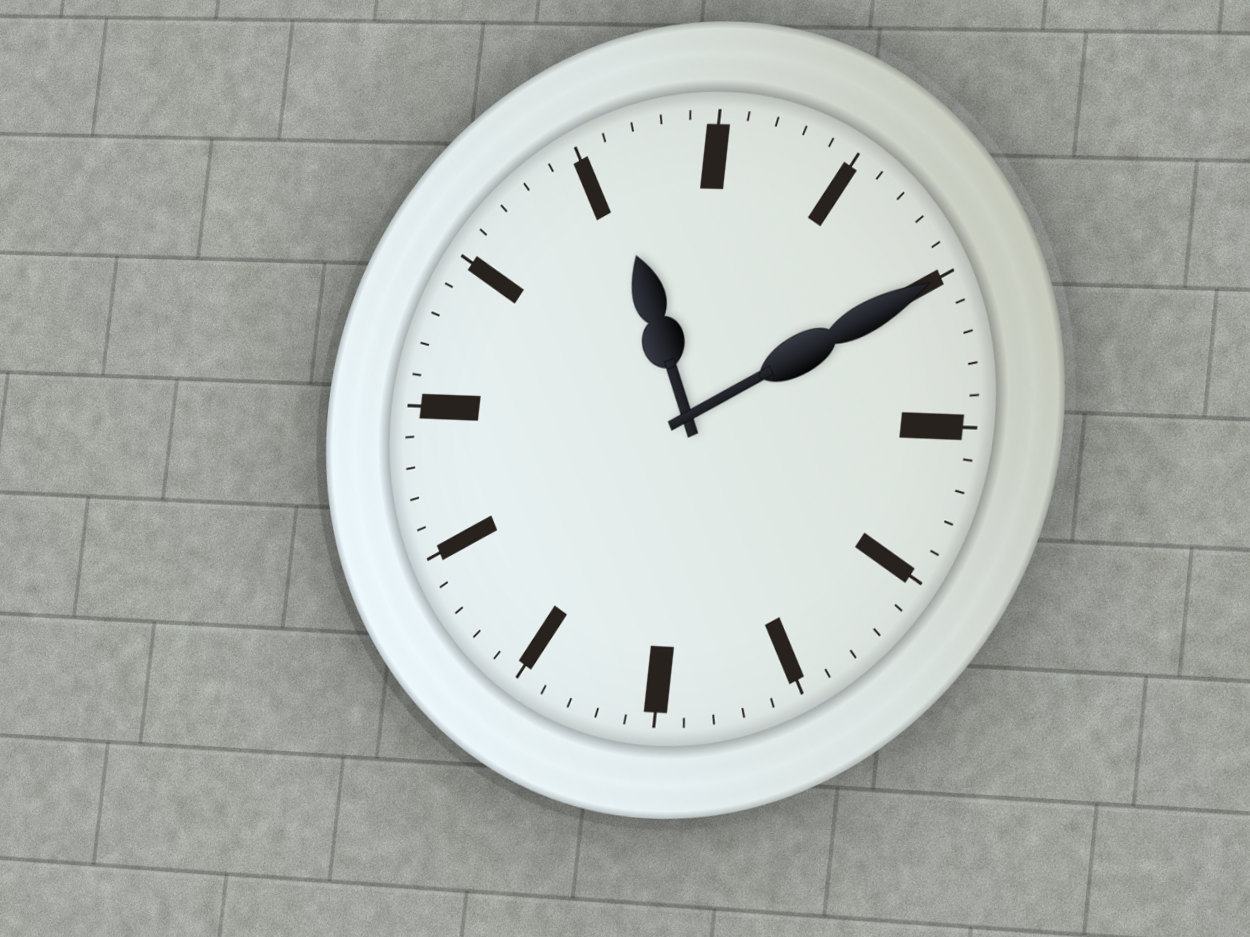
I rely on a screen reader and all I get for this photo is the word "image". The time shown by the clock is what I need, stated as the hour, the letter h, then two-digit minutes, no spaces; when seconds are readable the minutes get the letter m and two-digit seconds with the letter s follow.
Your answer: 11h10
